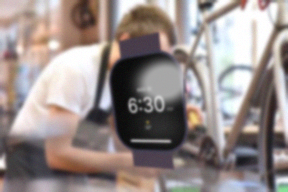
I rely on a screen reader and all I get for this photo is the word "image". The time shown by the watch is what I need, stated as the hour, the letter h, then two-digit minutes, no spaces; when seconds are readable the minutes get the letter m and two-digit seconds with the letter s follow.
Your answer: 6h30
